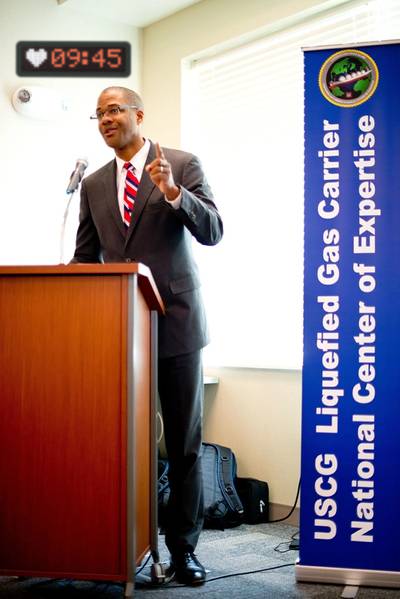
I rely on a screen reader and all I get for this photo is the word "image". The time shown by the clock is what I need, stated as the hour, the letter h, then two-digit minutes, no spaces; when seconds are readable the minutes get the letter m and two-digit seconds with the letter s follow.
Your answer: 9h45
